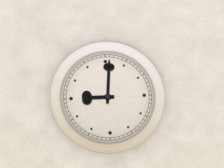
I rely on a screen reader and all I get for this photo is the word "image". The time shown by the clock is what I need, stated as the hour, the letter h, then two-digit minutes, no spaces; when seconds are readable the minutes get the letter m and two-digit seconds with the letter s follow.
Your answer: 9h01
